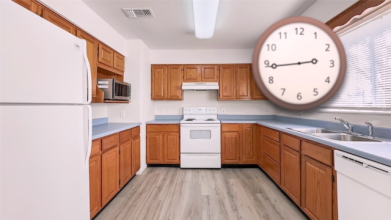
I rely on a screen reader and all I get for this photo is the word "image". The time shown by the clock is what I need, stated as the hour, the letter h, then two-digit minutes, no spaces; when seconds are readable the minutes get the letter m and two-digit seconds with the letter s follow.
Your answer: 2h44
